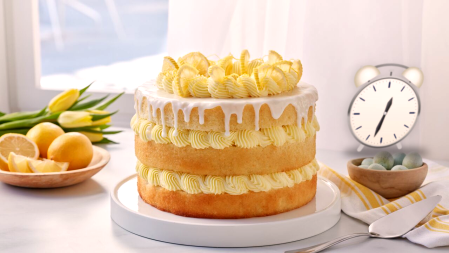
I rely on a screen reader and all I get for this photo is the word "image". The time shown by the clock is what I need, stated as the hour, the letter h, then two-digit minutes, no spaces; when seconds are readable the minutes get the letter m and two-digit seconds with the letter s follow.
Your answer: 12h33
